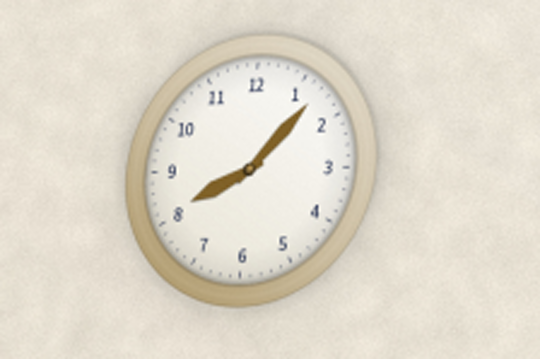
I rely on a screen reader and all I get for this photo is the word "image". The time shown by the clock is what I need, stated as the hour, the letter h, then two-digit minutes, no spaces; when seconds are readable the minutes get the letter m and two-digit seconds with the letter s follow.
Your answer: 8h07
